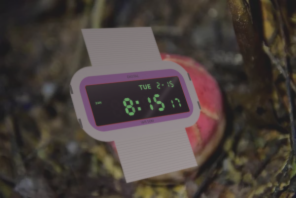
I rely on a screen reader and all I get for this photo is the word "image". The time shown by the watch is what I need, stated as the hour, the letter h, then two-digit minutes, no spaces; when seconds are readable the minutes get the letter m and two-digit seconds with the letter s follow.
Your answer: 8h15m17s
